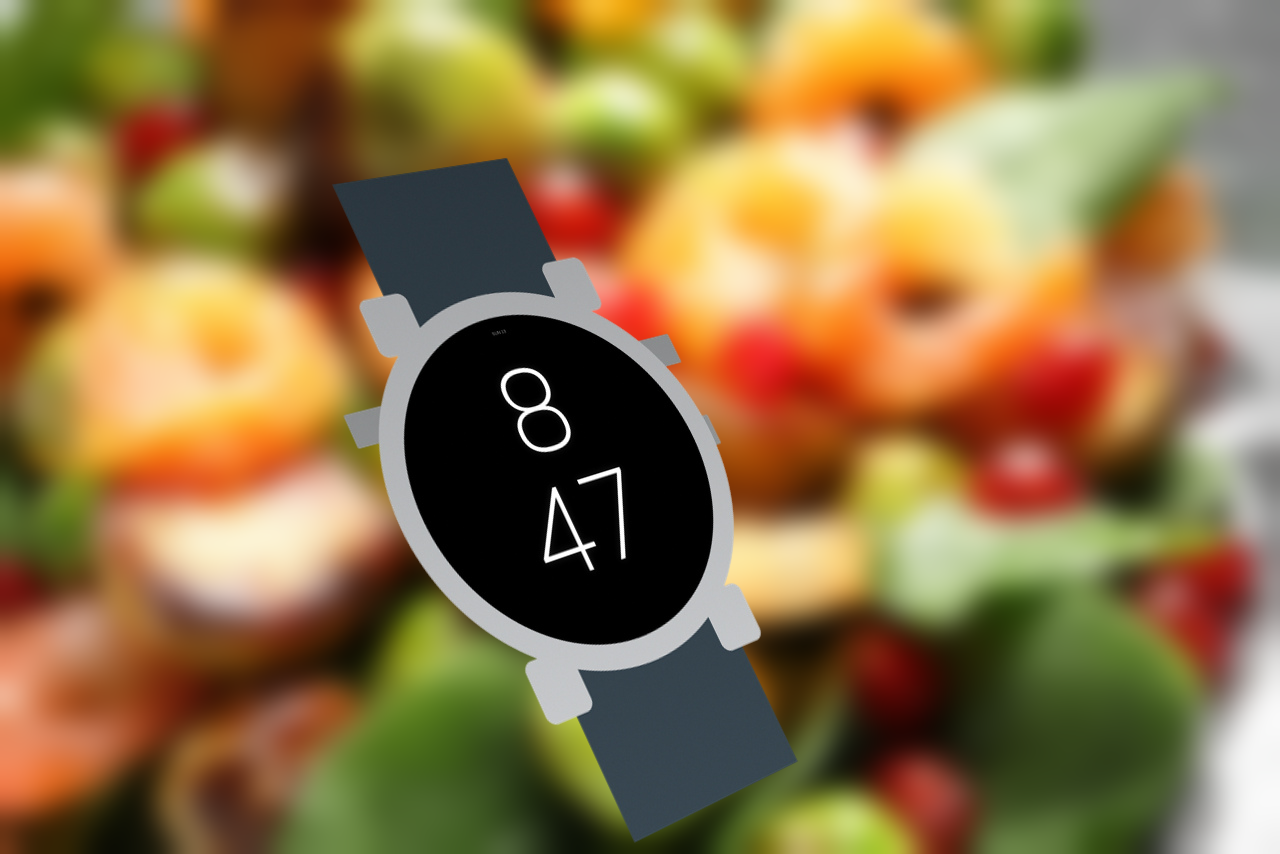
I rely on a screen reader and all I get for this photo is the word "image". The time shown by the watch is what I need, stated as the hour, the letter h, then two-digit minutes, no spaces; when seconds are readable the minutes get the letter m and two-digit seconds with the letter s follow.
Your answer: 8h47
